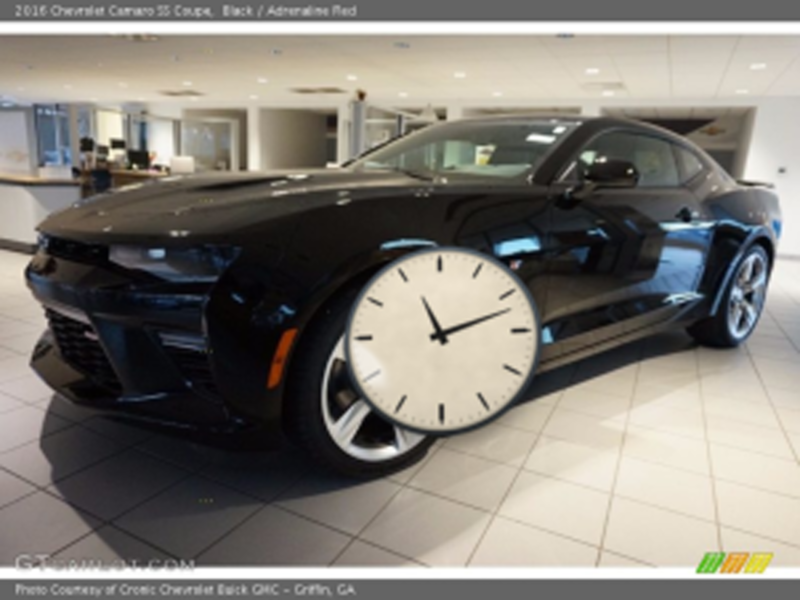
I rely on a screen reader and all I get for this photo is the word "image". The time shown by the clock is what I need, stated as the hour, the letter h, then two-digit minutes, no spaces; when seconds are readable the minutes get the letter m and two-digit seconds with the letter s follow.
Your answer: 11h12
